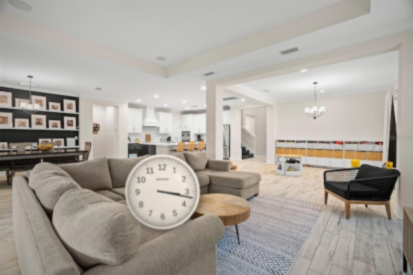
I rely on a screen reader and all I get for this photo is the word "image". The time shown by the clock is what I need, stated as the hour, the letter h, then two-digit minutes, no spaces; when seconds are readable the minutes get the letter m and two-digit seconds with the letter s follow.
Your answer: 3h17
